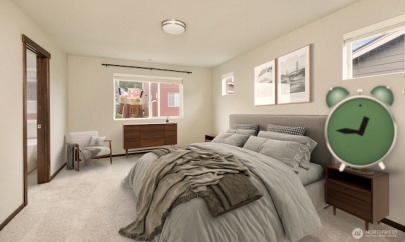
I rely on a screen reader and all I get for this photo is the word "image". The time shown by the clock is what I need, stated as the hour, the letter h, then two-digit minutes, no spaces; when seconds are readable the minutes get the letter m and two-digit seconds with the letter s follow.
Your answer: 12h46
